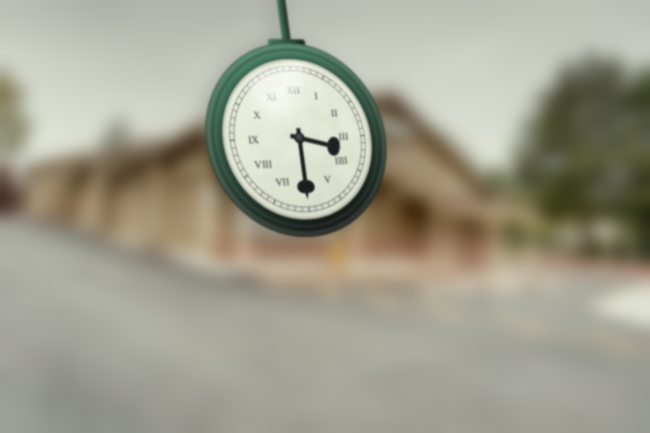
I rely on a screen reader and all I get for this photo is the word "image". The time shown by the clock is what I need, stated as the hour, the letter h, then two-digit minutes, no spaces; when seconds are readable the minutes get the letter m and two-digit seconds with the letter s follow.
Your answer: 3h30
